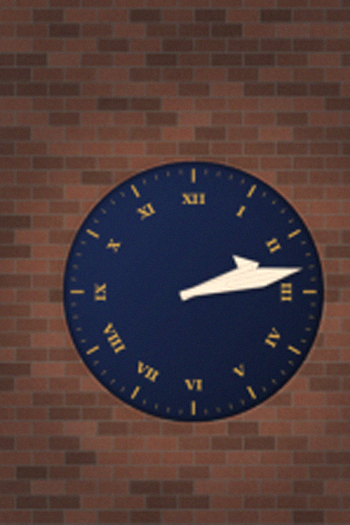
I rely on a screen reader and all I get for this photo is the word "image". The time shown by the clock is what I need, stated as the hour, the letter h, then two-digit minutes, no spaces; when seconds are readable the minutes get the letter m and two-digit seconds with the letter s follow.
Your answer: 2h13
